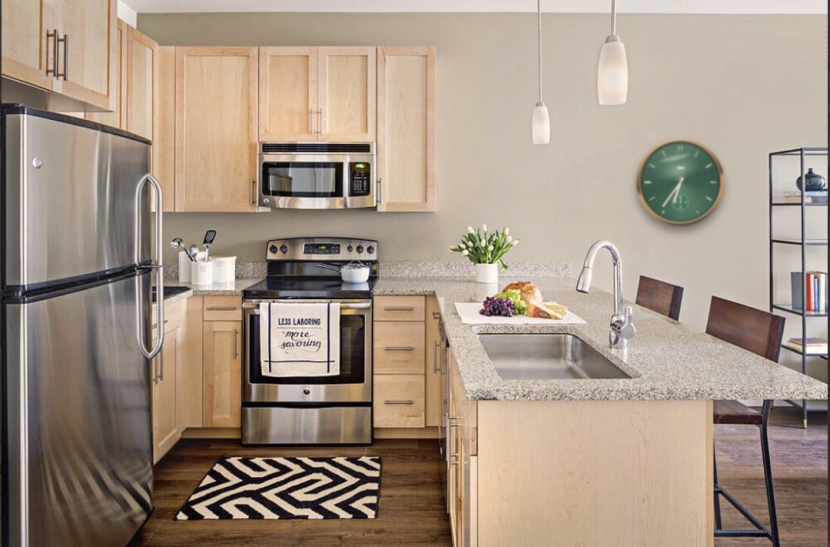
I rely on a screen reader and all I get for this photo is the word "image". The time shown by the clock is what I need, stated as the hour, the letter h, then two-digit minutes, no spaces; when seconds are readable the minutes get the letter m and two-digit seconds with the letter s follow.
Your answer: 6h36
